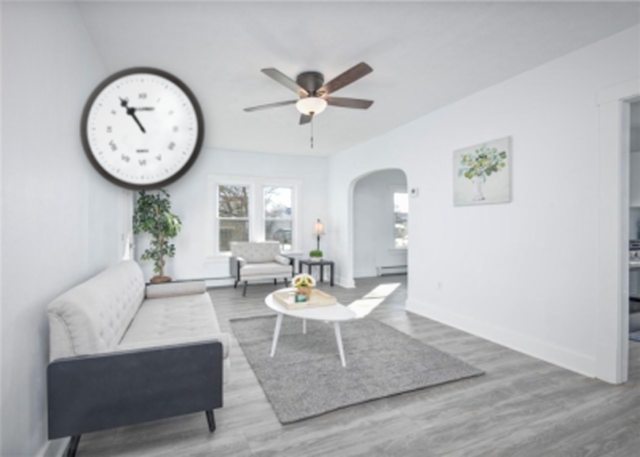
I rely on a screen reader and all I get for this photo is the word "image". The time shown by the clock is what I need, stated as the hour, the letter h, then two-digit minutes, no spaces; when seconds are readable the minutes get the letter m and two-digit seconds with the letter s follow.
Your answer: 10h54
